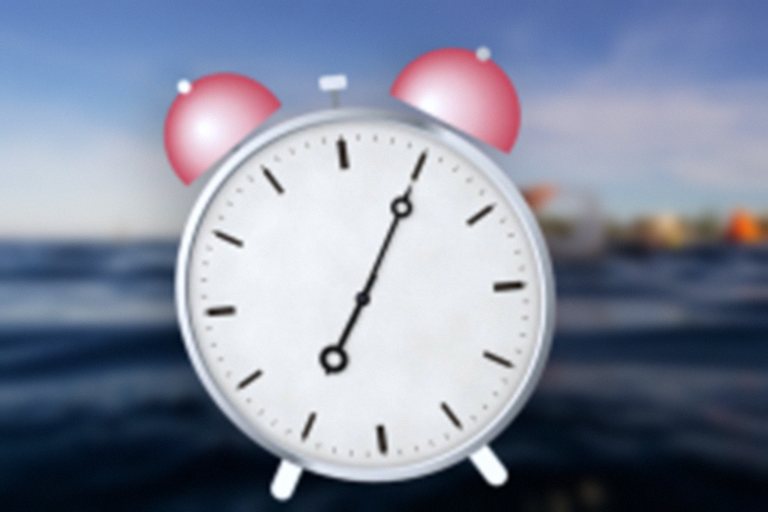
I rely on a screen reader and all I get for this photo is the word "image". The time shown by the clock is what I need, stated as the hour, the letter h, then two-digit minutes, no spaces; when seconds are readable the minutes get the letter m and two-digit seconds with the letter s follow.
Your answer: 7h05
